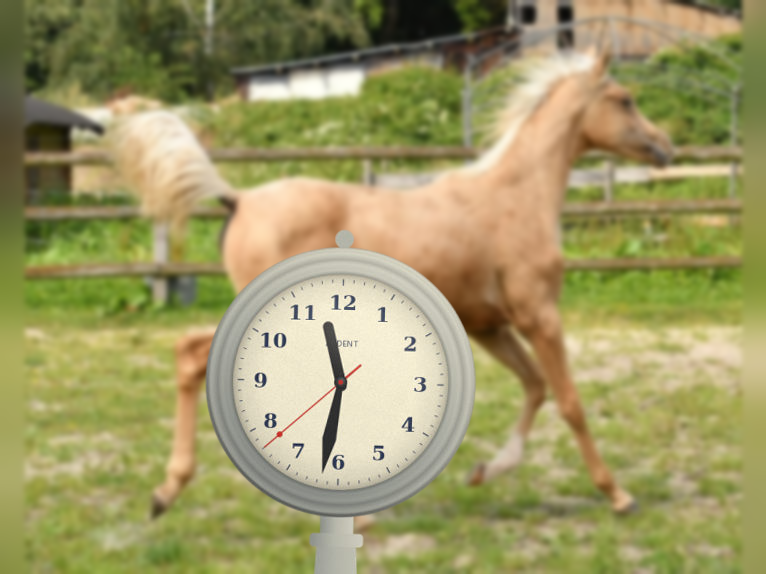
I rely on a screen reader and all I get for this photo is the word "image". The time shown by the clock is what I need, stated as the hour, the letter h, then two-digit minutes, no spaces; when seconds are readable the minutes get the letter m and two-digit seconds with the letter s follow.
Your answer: 11h31m38s
